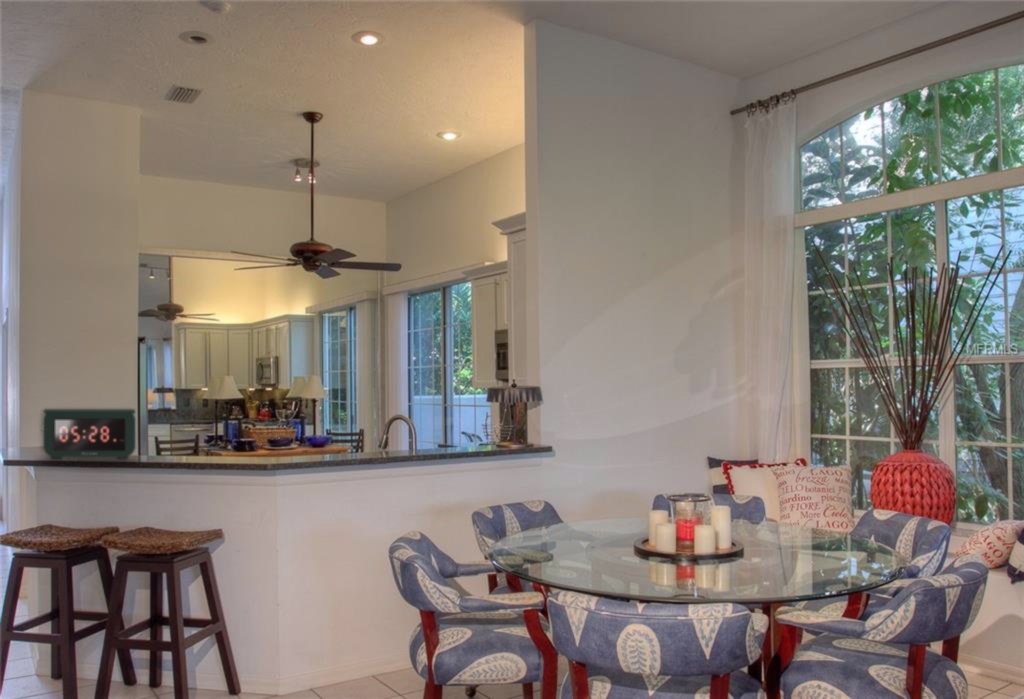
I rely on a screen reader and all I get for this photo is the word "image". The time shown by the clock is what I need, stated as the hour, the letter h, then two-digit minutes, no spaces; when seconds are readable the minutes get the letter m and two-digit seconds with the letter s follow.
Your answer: 5h28
